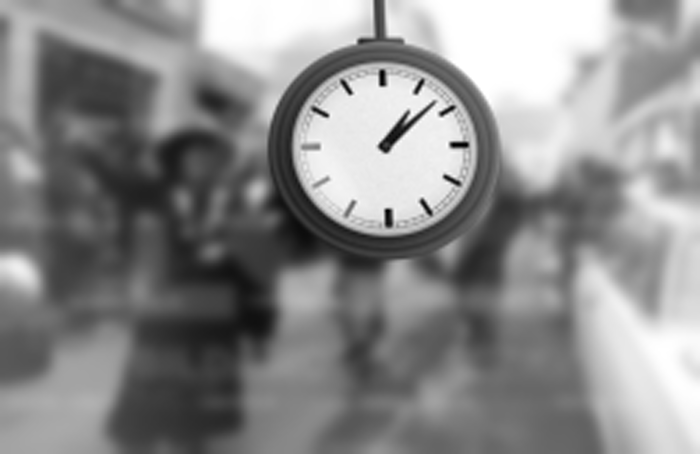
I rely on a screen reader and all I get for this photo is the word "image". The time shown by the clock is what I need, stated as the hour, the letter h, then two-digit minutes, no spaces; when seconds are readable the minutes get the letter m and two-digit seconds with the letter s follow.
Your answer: 1h08
